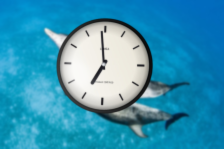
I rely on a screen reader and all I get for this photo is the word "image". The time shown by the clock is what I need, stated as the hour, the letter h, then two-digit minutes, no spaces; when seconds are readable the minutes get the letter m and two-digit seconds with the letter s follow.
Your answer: 6h59
